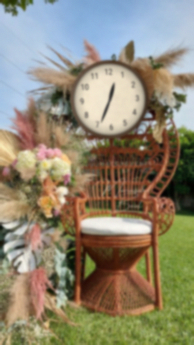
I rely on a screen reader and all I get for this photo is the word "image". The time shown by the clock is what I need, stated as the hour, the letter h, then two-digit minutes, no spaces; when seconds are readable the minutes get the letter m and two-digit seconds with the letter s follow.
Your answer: 12h34
